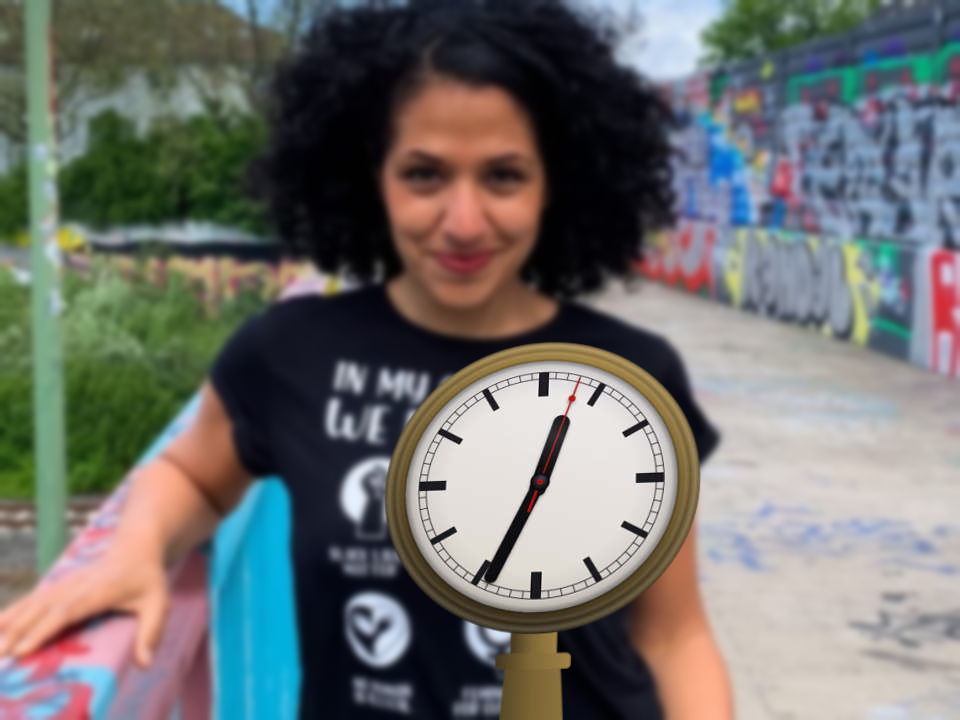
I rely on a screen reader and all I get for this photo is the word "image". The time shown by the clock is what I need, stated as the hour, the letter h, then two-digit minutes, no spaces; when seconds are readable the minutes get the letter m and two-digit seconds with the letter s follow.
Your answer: 12h34m03s
